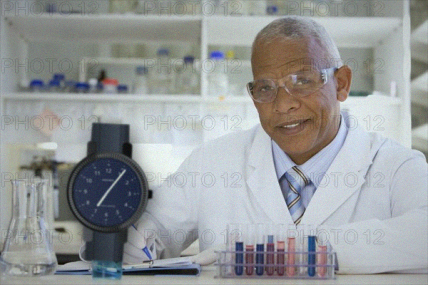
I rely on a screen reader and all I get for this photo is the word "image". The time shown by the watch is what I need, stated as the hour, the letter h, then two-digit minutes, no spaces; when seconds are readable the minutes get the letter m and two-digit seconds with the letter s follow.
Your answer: 7h06
